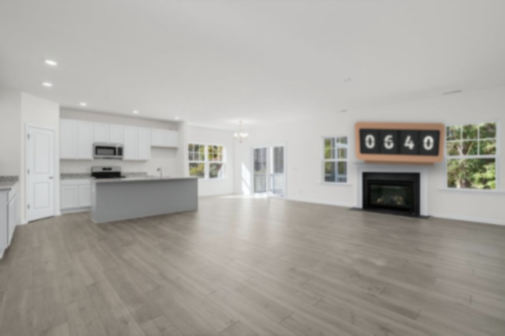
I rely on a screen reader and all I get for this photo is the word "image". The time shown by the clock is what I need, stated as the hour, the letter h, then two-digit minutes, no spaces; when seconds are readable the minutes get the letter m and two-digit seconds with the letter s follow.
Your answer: 6h40
